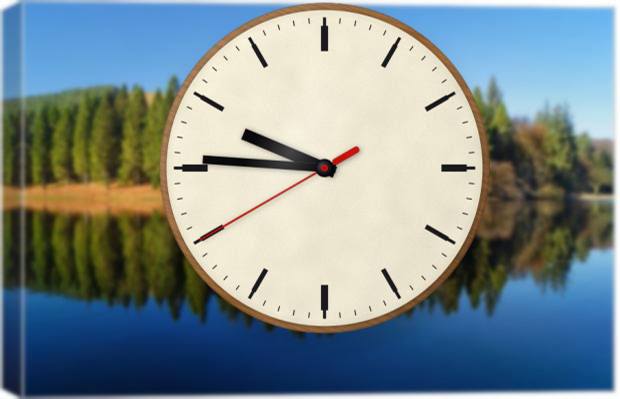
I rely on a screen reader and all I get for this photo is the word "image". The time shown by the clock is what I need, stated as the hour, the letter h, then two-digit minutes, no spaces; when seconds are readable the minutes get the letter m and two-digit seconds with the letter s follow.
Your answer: 9h45m40s
